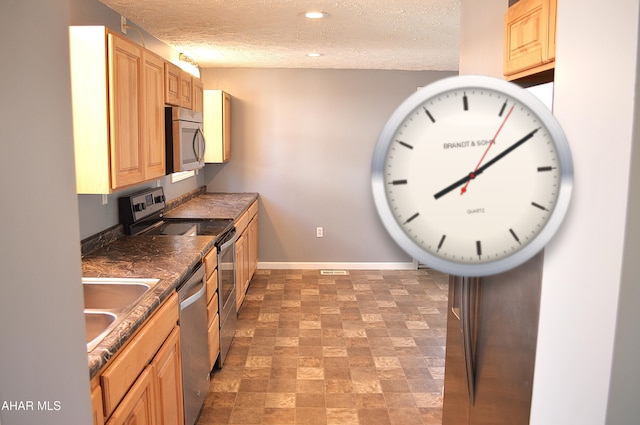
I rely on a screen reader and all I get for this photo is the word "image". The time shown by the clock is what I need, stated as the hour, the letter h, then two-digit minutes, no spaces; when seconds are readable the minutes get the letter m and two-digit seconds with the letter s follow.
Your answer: 8h10m06s
